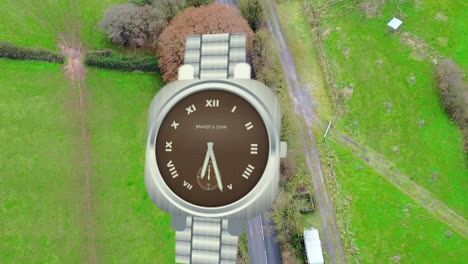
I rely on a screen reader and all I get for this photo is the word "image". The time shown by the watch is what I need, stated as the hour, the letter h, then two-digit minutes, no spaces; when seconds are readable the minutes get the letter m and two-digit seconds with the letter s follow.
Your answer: 6h27
